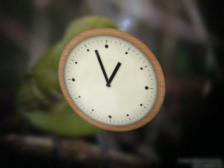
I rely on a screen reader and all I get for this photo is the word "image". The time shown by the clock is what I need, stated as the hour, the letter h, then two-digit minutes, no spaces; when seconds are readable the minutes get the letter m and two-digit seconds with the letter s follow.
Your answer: 12h57
